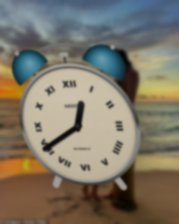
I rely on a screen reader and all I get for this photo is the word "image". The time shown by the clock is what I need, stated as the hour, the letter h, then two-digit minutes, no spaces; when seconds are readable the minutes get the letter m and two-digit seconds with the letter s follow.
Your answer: 12h40
